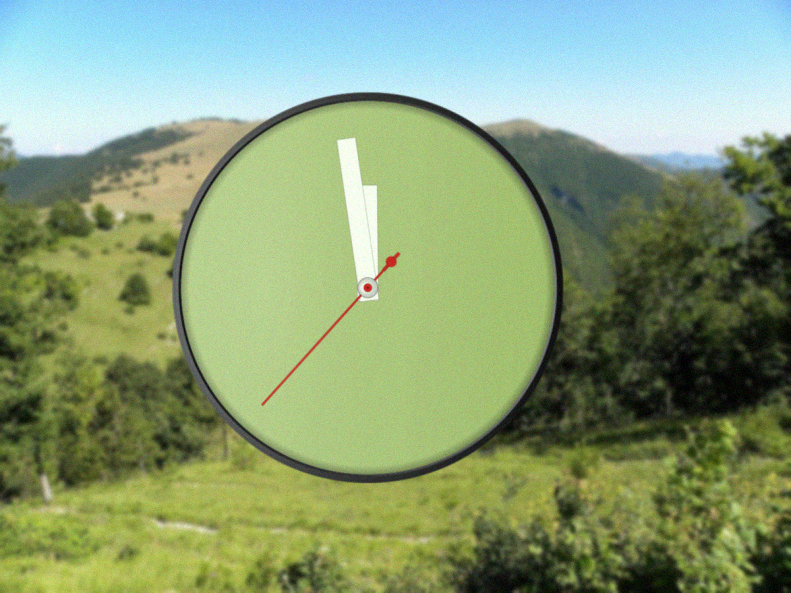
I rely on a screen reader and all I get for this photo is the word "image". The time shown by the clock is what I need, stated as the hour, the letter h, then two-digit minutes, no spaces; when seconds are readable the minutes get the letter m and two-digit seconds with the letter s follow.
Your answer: 11h58m37s
